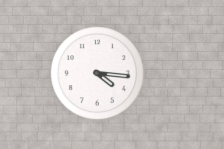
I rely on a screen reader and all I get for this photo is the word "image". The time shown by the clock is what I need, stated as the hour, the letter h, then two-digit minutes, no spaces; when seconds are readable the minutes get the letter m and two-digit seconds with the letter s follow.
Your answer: 4h16
